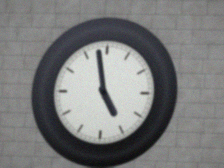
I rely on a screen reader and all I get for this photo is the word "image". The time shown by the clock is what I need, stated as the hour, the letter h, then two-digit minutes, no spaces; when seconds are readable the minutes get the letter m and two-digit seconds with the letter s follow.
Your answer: 4h58
